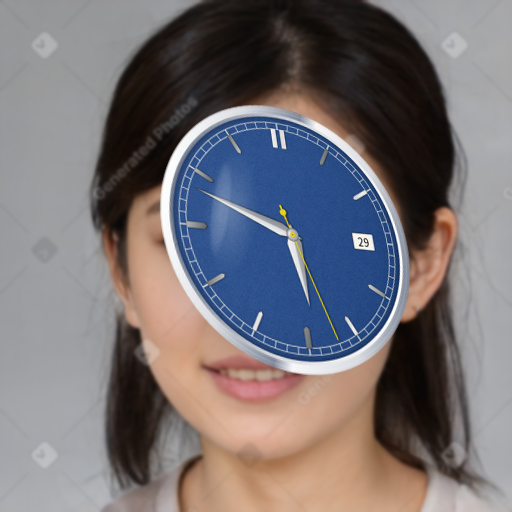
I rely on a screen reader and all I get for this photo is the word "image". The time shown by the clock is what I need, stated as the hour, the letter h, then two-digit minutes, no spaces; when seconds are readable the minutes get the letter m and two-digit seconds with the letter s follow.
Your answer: 5h48m27s
